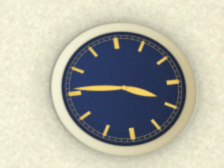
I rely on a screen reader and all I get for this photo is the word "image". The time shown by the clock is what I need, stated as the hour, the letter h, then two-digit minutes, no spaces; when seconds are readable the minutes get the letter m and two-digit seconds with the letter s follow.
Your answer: 3h46
